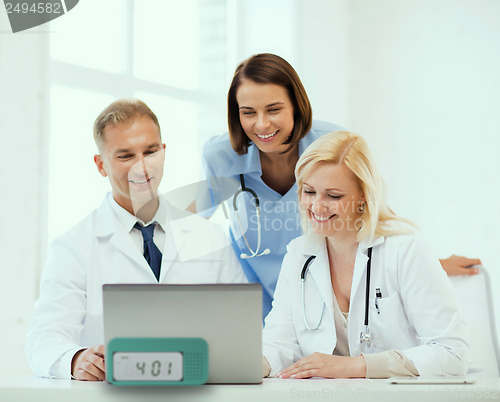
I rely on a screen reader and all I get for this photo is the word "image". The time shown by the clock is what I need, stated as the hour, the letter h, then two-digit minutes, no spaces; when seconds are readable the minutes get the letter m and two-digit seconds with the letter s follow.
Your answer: 4h01
